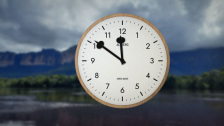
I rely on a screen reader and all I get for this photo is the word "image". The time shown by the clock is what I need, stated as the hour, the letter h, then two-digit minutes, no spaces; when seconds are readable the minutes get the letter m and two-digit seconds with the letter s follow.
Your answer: 11h51
